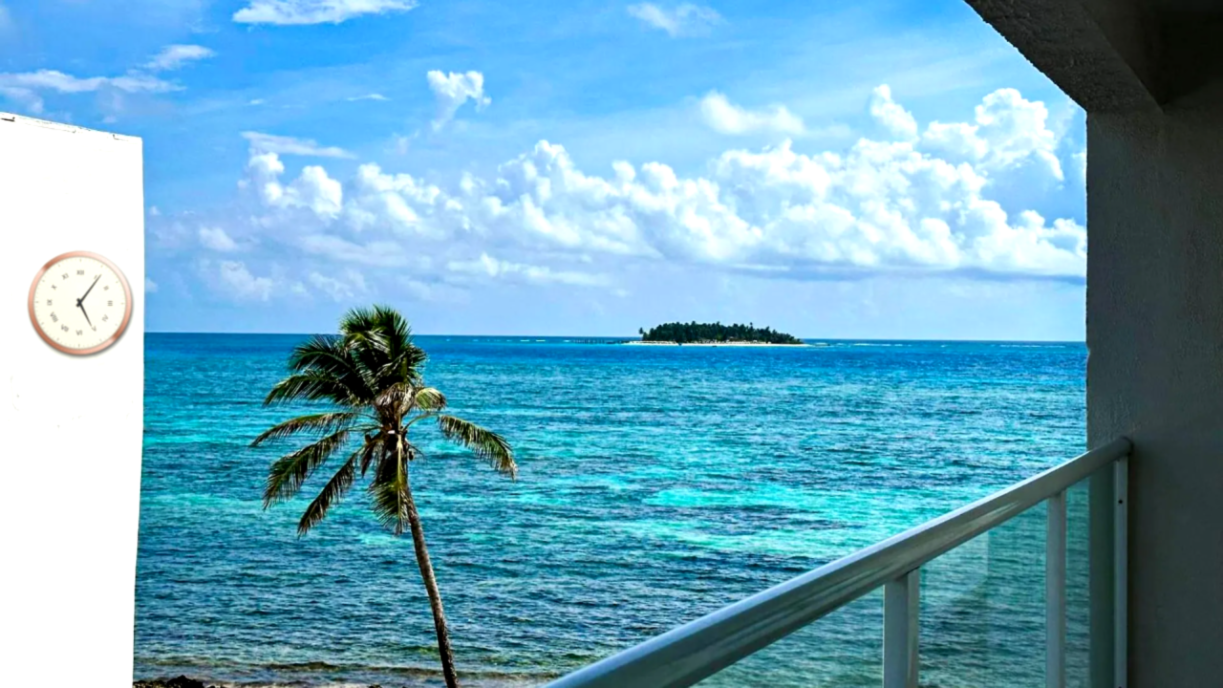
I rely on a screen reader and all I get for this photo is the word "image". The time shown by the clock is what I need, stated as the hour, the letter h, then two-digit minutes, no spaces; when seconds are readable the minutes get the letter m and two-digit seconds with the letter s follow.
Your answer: 5h06
